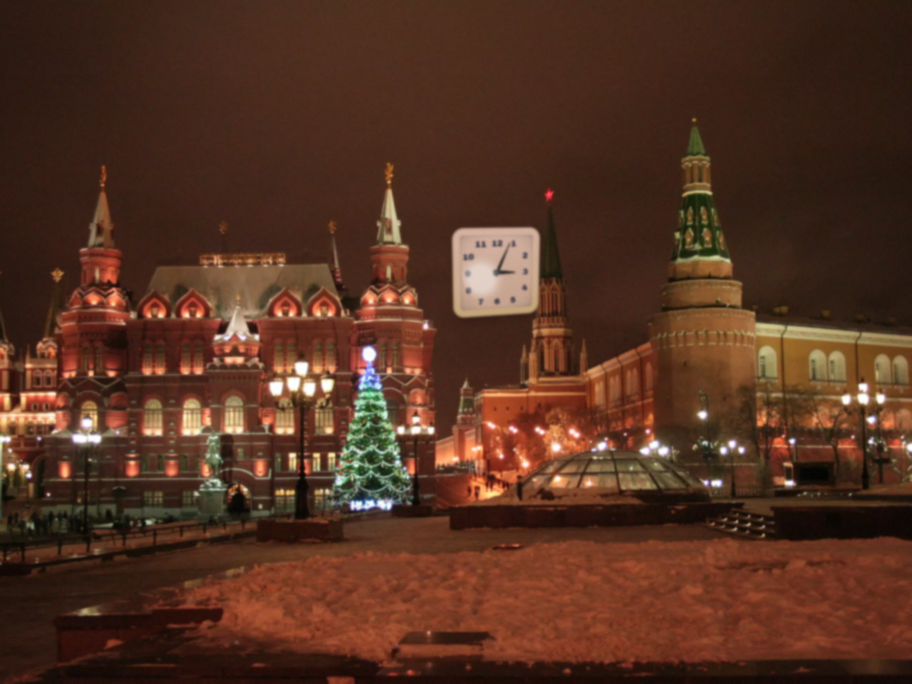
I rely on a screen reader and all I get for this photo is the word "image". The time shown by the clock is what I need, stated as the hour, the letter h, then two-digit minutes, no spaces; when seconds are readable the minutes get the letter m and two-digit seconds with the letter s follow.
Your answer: 3h04
